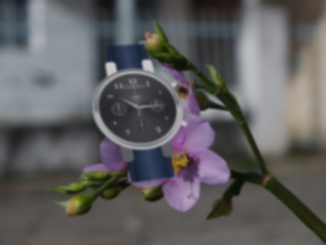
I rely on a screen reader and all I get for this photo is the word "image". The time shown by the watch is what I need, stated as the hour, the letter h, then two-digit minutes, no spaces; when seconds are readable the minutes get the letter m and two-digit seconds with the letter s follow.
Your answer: 10h15
